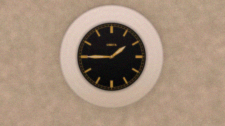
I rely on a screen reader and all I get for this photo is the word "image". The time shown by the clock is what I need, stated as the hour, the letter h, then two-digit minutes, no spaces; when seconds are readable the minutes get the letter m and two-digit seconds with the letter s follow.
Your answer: 1h45
